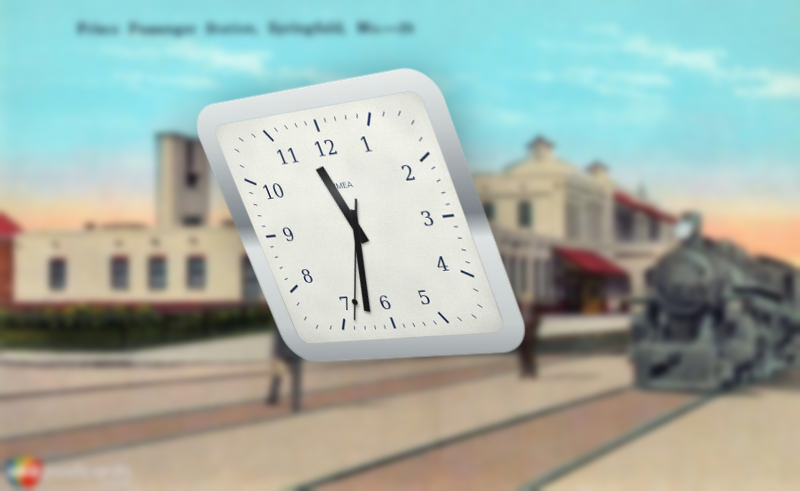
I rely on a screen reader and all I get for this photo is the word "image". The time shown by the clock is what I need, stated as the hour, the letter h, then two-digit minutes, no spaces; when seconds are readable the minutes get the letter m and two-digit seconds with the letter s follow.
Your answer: 11h32m34s
